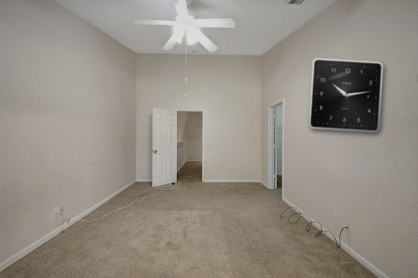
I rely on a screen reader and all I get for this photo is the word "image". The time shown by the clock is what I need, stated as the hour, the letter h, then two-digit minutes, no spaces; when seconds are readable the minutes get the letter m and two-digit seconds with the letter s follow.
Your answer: 10h13
